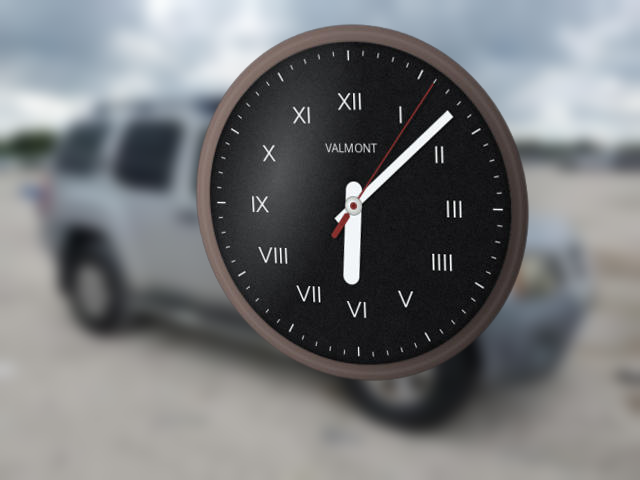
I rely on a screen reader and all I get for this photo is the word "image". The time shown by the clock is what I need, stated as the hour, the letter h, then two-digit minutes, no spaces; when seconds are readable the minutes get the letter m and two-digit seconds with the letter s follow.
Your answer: 6h08m06s
